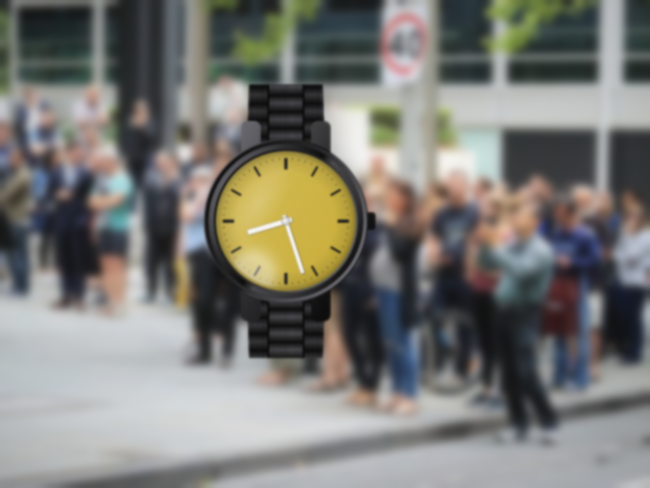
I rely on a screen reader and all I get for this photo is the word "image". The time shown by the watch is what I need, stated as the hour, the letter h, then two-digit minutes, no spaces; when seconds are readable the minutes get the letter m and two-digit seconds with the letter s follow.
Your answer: 8h27
